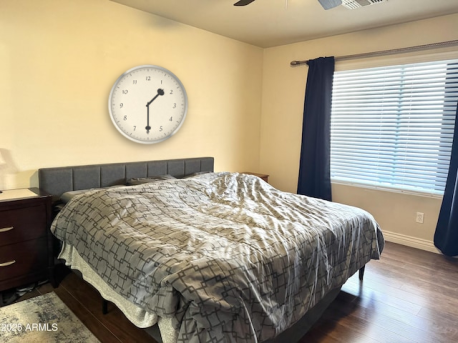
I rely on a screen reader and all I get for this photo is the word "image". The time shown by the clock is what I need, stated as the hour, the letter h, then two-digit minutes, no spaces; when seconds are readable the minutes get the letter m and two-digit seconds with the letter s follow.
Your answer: 1h30
